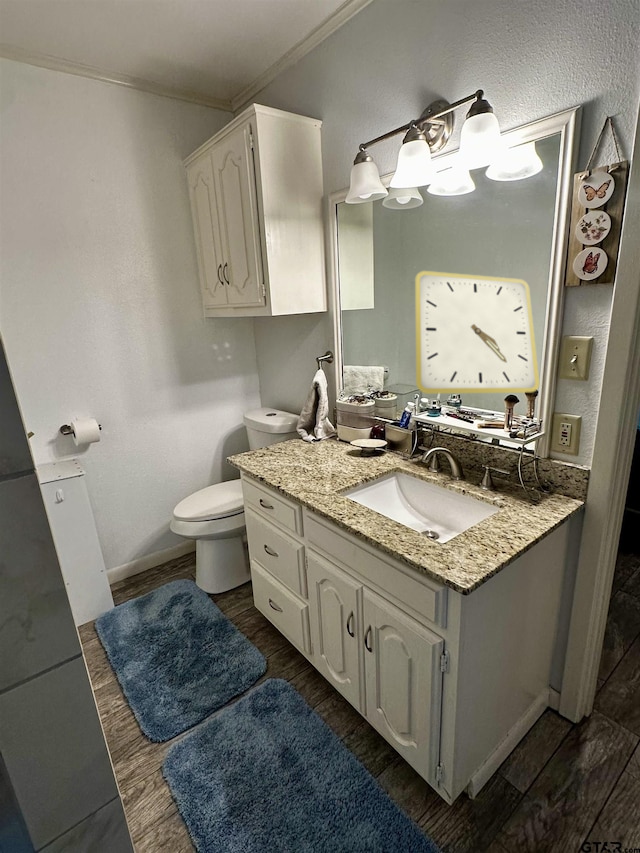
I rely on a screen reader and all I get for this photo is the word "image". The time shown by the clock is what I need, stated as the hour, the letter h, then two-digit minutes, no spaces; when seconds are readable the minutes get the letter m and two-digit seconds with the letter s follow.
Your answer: 4h23
